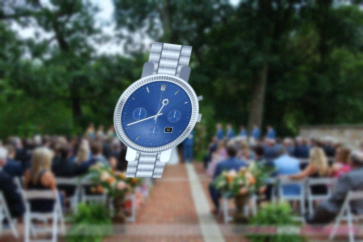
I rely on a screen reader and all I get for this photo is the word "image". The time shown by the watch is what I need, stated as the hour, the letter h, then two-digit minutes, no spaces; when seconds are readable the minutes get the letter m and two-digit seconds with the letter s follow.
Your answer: 12h41
